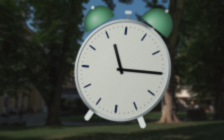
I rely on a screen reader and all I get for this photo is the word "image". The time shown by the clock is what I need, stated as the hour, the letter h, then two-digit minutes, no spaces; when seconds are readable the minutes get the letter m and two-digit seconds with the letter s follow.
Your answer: 11h15
